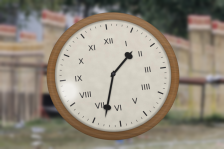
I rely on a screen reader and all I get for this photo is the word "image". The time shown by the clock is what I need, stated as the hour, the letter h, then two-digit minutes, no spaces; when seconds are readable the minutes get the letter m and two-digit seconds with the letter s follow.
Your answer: 1h33
